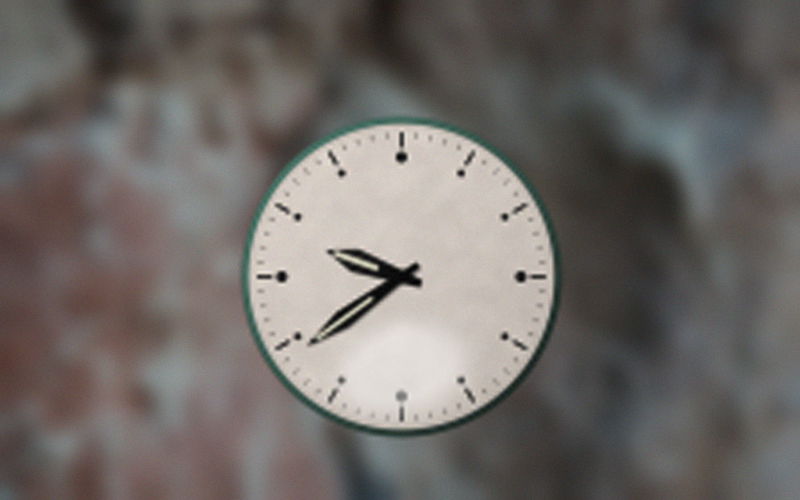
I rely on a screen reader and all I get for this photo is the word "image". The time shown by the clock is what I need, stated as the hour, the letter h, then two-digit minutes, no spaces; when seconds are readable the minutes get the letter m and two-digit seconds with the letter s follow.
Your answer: 9h39
